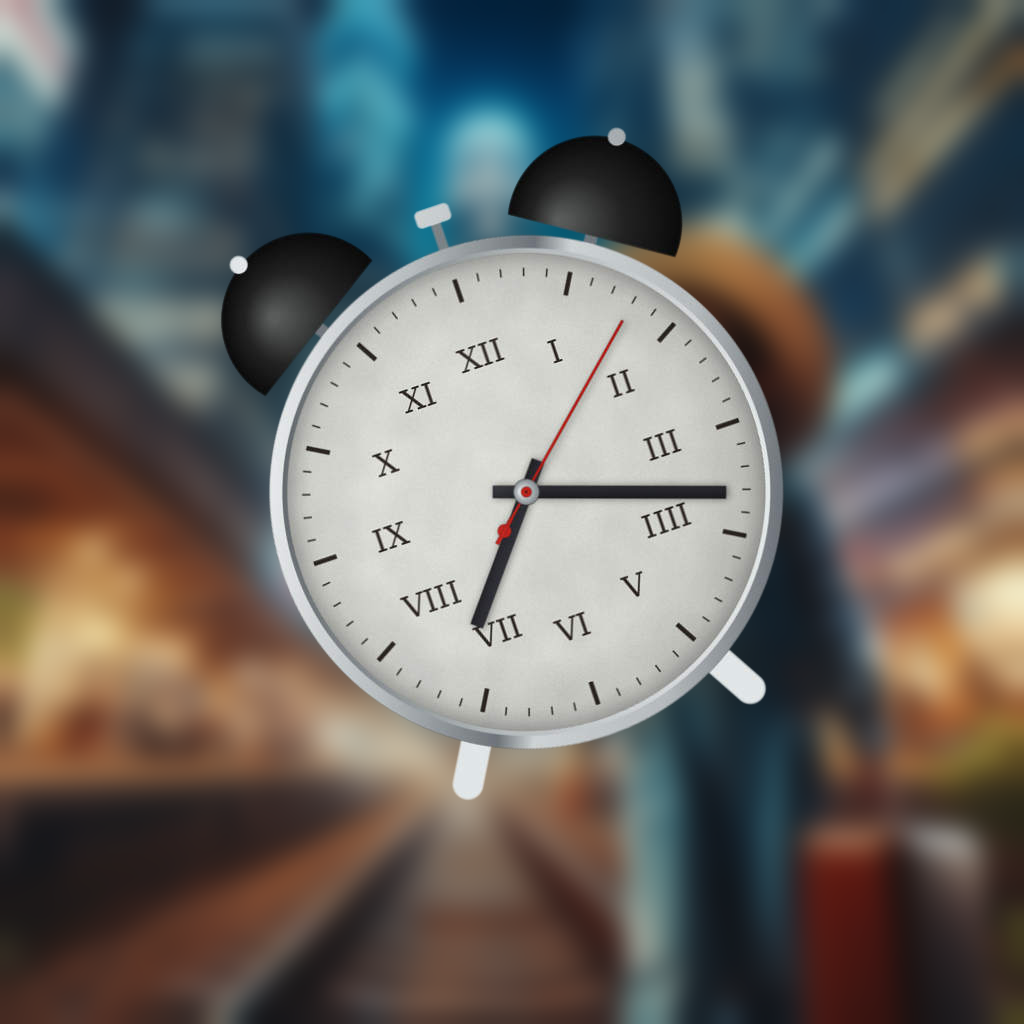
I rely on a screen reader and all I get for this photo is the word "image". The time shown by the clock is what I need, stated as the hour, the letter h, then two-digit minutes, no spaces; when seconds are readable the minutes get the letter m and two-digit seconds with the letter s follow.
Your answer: 7h18m08s
